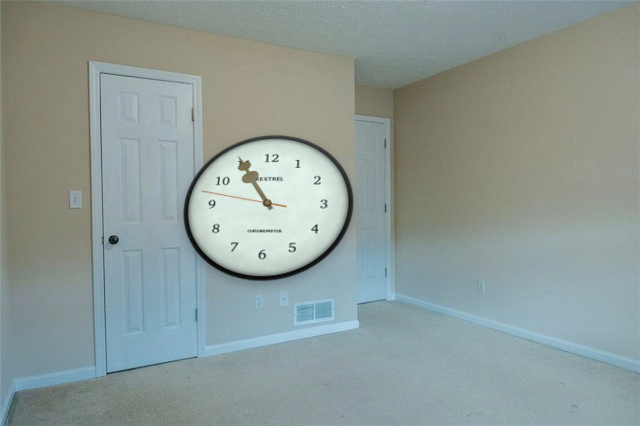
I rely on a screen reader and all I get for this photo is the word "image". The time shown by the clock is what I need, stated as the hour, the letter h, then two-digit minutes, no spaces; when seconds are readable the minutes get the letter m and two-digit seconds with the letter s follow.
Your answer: 10h54m47s
